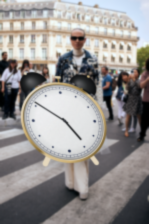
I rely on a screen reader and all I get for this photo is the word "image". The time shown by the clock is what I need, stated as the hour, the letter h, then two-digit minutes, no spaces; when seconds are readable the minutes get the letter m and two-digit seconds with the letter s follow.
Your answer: 4h51
